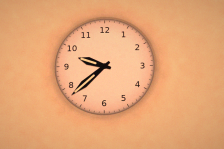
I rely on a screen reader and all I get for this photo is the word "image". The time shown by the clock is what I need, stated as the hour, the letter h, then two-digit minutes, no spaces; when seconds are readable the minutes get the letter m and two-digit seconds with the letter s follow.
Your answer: 9h38
